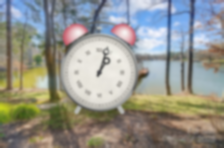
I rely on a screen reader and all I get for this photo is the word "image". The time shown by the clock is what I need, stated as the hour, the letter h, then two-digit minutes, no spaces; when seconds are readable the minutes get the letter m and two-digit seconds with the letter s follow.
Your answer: 1h03
